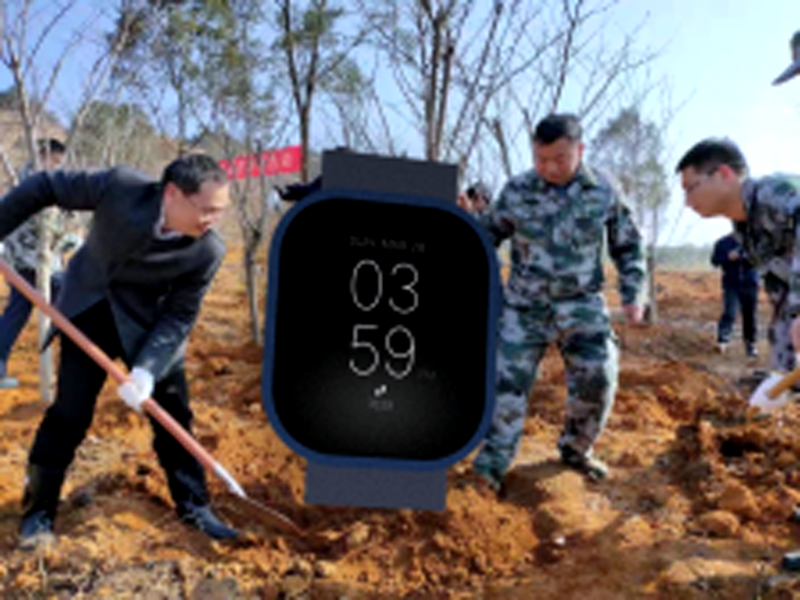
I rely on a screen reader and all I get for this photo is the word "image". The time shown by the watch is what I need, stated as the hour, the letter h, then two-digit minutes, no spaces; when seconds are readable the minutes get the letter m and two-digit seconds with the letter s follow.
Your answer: 3h59
